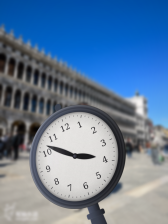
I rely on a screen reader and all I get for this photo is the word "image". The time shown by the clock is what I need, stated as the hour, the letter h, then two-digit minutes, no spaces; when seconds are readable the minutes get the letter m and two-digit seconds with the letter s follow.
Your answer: 3h52
